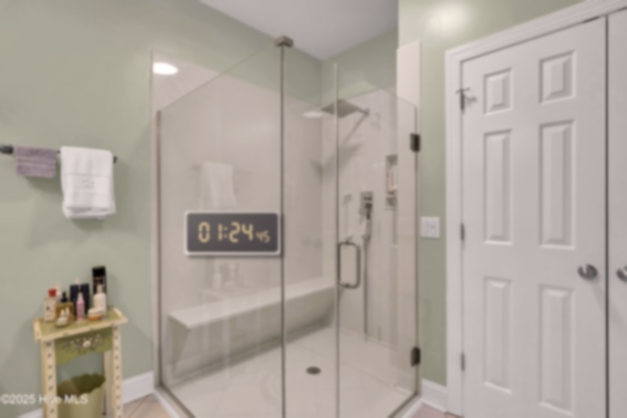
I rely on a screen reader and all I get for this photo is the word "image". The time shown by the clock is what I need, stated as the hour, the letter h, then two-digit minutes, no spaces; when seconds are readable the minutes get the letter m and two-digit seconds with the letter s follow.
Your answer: 1h24
